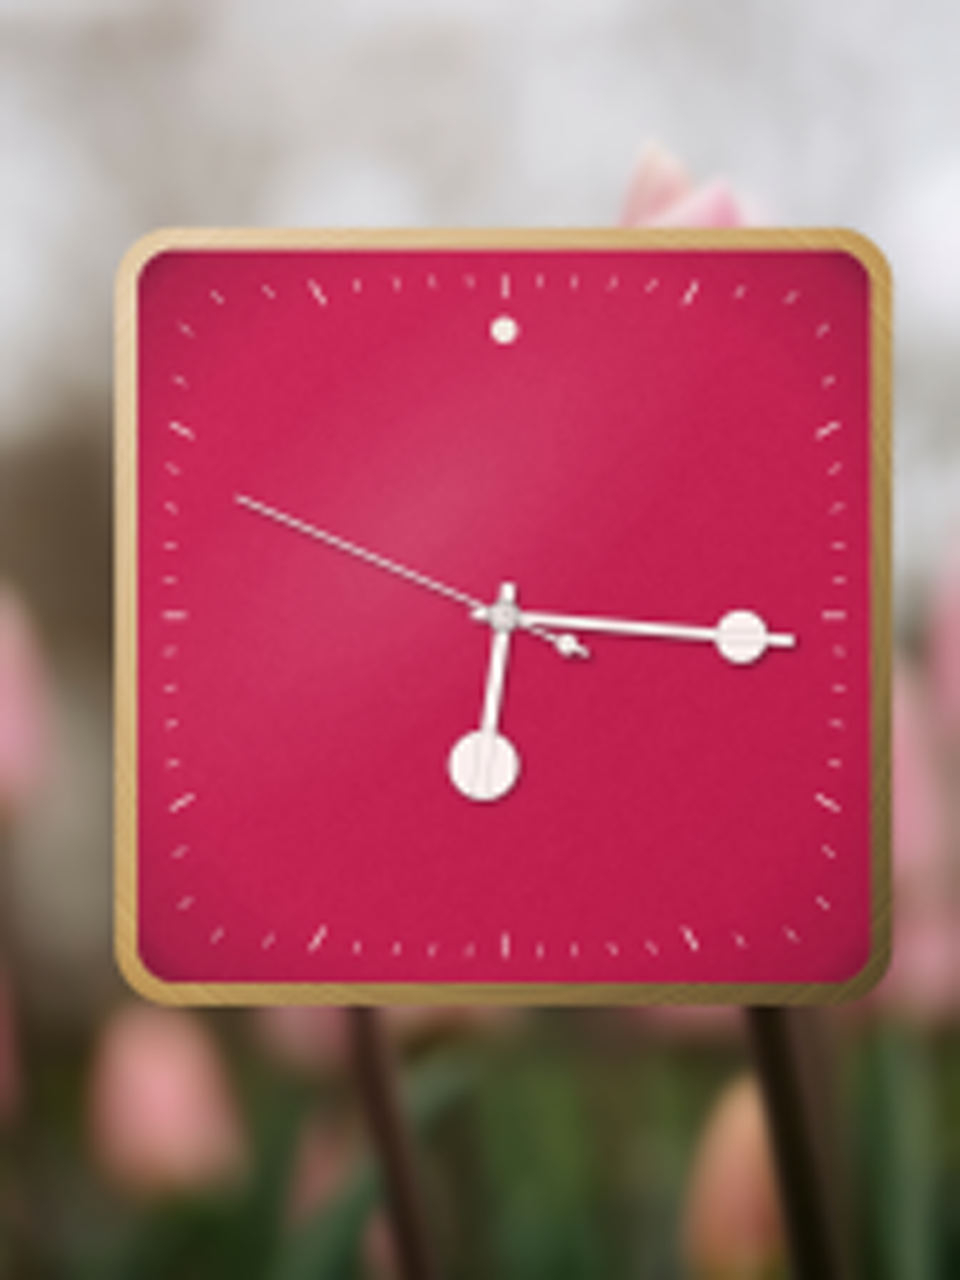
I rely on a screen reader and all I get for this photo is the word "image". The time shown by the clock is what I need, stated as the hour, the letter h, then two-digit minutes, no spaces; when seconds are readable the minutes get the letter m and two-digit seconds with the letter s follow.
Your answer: 6h15m49s
